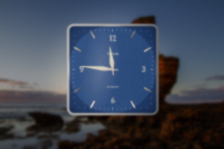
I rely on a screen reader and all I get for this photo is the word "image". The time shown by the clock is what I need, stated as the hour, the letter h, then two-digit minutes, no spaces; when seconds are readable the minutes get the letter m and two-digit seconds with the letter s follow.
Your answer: 11h46
